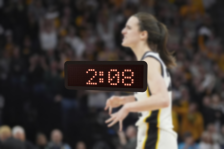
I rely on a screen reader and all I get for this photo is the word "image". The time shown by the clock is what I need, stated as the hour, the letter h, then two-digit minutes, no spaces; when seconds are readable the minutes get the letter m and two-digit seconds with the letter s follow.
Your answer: 2h08
